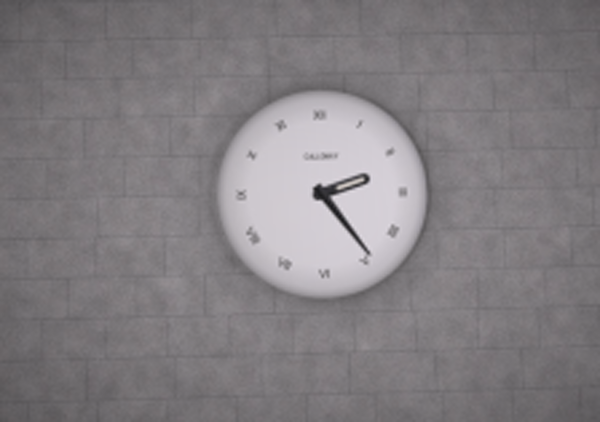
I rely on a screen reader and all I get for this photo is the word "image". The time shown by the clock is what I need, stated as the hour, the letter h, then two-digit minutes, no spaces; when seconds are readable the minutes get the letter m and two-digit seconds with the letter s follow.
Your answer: 2h24
